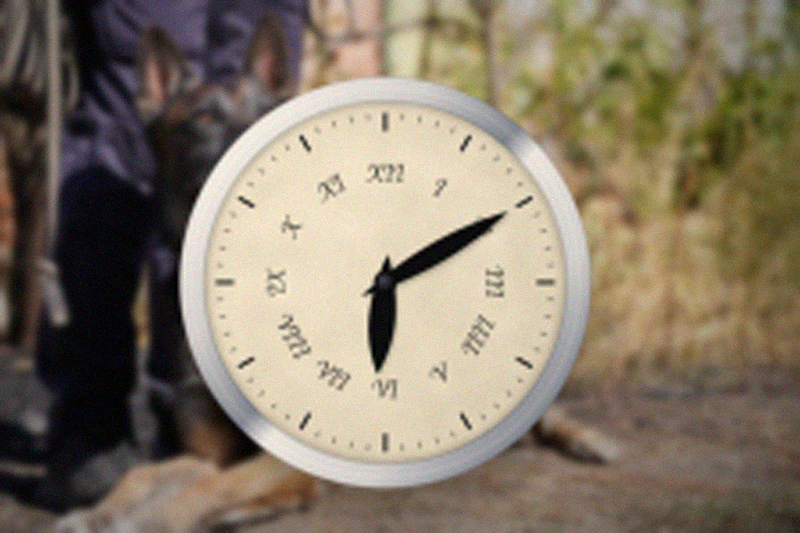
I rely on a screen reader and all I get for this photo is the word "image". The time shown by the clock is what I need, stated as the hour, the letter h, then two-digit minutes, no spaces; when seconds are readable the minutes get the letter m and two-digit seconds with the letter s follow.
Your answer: 6h10
